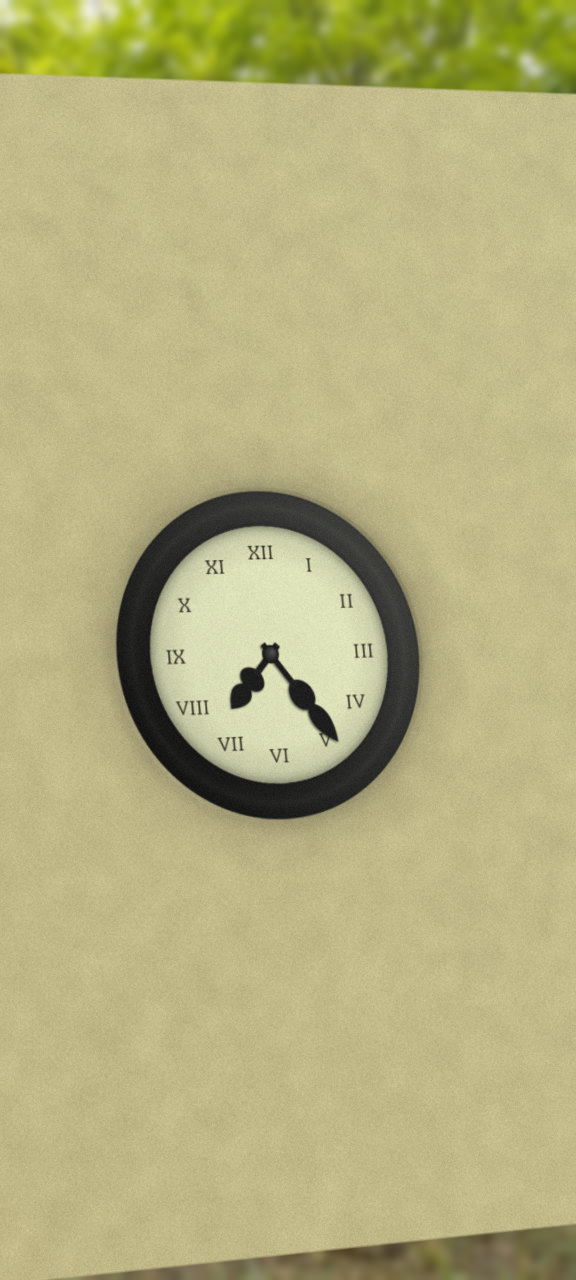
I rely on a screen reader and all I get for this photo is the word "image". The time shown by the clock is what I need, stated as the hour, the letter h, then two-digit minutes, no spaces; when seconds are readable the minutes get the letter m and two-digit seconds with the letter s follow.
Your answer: 7h24
